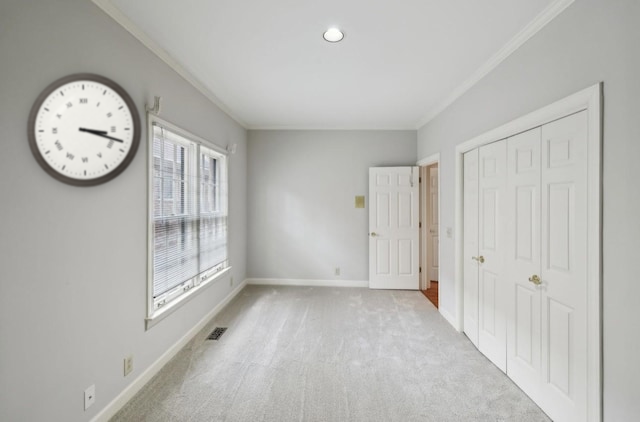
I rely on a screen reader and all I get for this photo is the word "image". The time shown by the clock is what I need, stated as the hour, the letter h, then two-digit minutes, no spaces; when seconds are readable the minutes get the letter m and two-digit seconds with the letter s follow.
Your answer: 3h18
